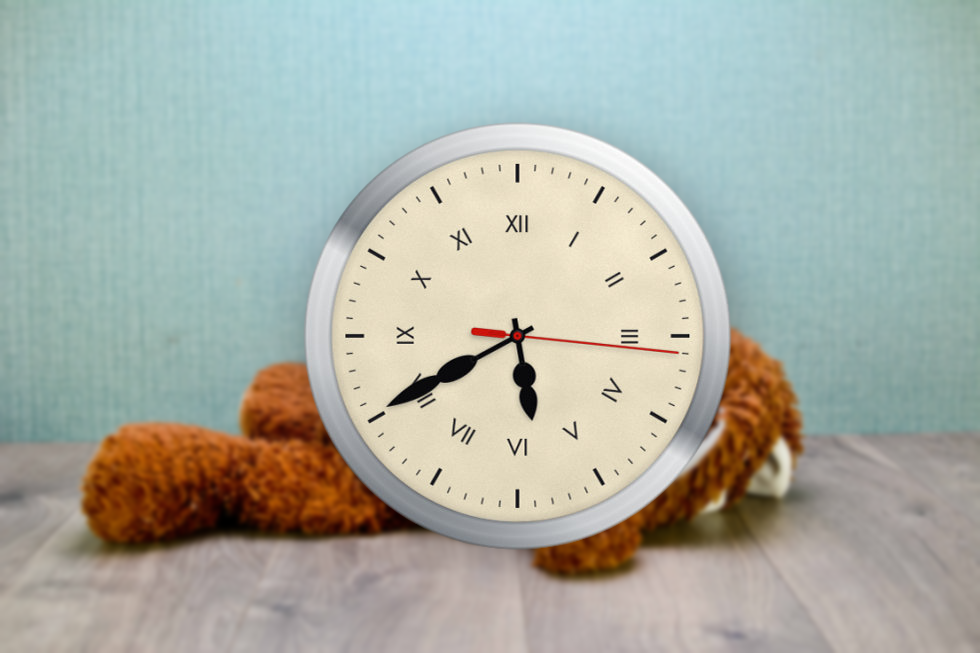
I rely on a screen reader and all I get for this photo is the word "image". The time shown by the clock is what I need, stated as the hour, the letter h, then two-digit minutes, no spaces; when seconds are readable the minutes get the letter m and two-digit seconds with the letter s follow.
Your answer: 5h40m16s
